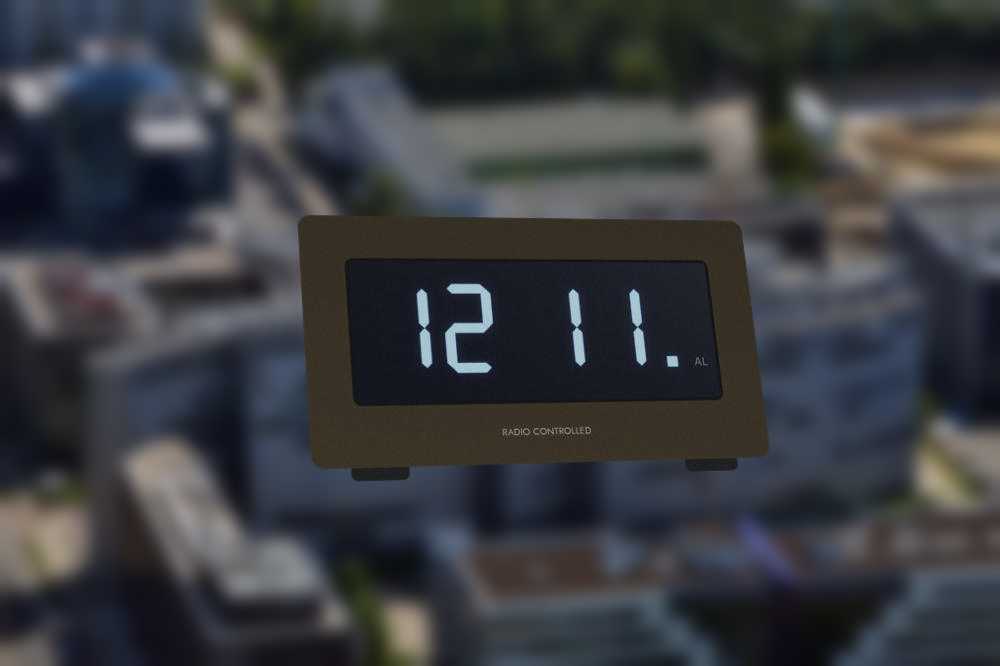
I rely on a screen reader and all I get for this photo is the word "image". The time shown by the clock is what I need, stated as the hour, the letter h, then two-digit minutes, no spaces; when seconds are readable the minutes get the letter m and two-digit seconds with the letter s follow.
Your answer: 12h11
